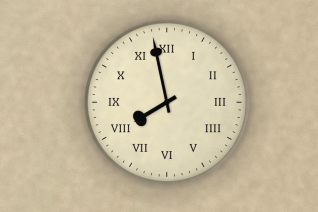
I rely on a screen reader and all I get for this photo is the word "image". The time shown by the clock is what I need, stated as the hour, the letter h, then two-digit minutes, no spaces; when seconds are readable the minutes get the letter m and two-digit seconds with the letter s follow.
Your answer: 7h58
